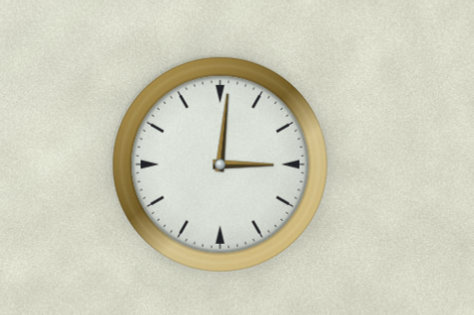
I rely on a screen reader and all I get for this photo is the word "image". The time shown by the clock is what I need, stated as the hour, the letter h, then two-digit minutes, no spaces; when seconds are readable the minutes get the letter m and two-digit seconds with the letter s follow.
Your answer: 3h01
